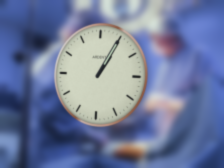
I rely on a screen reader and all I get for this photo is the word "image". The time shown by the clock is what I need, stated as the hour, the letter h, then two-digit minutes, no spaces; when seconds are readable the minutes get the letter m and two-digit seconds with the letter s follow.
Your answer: 1h05
